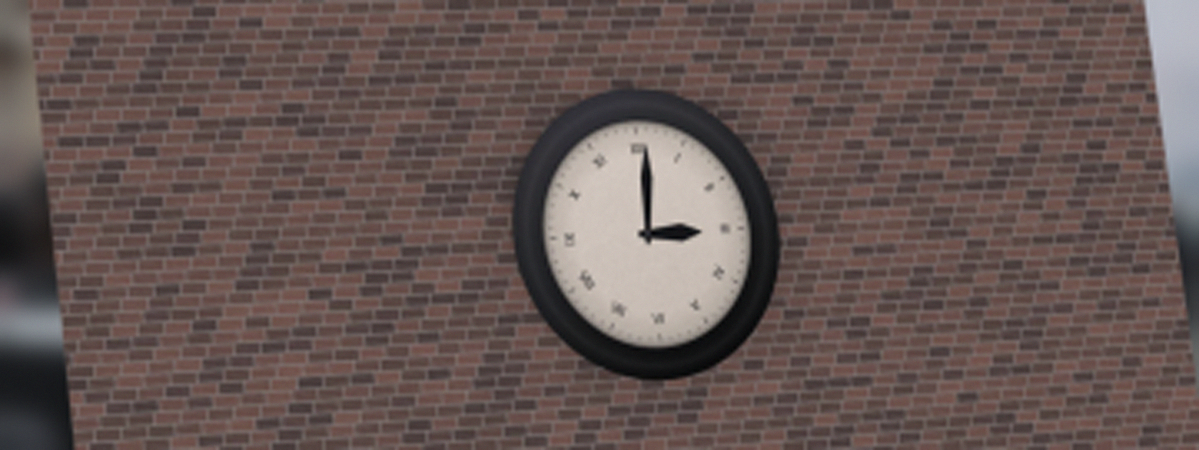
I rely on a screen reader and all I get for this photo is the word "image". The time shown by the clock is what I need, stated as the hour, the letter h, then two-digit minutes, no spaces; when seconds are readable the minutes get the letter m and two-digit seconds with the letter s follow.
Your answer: 3h01
